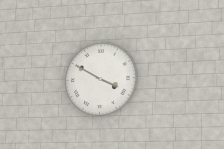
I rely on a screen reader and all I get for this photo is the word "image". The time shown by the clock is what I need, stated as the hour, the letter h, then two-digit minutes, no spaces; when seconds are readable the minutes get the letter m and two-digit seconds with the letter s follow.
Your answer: 3h50
